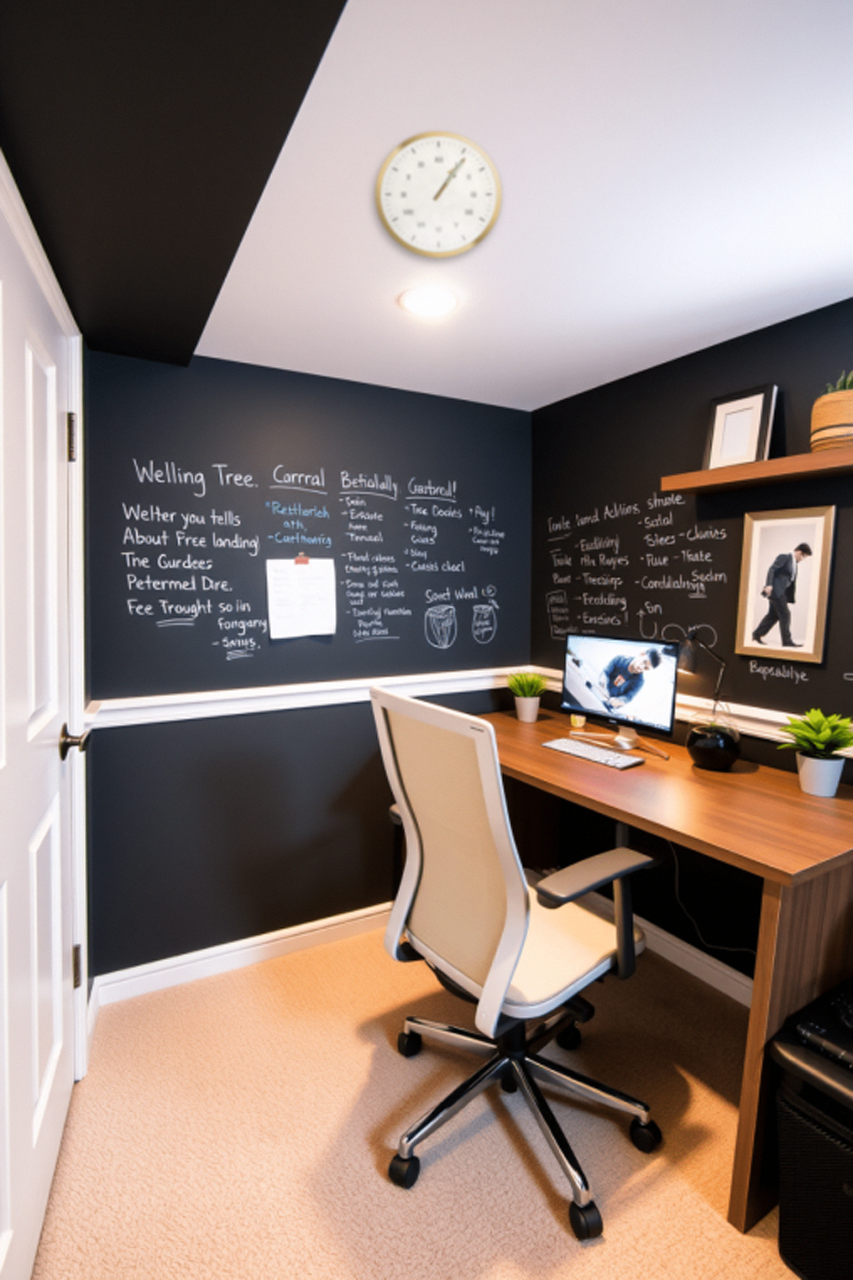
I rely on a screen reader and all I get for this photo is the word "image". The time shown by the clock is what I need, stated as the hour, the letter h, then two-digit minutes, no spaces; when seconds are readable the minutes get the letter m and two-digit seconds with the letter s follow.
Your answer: 1h06
